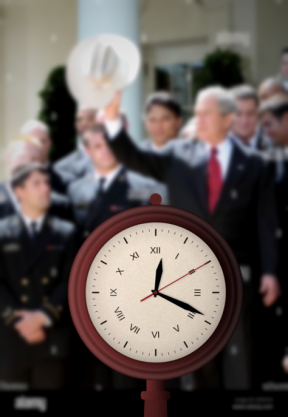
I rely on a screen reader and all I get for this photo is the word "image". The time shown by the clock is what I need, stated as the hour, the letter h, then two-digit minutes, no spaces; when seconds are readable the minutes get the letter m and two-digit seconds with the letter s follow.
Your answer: 12h19m10s
